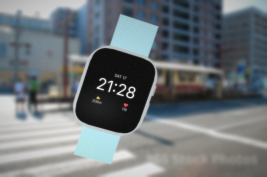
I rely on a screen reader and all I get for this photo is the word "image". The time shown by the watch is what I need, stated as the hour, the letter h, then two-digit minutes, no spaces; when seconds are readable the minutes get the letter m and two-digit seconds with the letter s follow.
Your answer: 21h28
